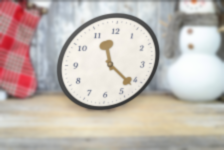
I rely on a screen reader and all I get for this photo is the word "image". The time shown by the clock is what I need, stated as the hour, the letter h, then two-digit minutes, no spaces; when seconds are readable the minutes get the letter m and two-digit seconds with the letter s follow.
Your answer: 11h22
